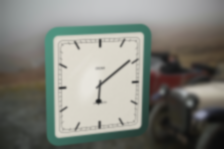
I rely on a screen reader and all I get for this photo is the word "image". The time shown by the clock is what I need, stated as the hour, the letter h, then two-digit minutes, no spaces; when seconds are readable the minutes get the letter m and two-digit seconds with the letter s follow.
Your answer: 6h09
